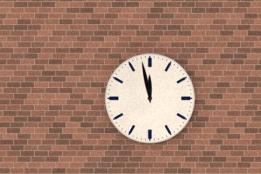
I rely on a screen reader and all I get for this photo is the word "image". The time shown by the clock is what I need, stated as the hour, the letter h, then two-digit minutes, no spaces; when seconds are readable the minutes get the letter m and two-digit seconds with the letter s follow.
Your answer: 11h58
